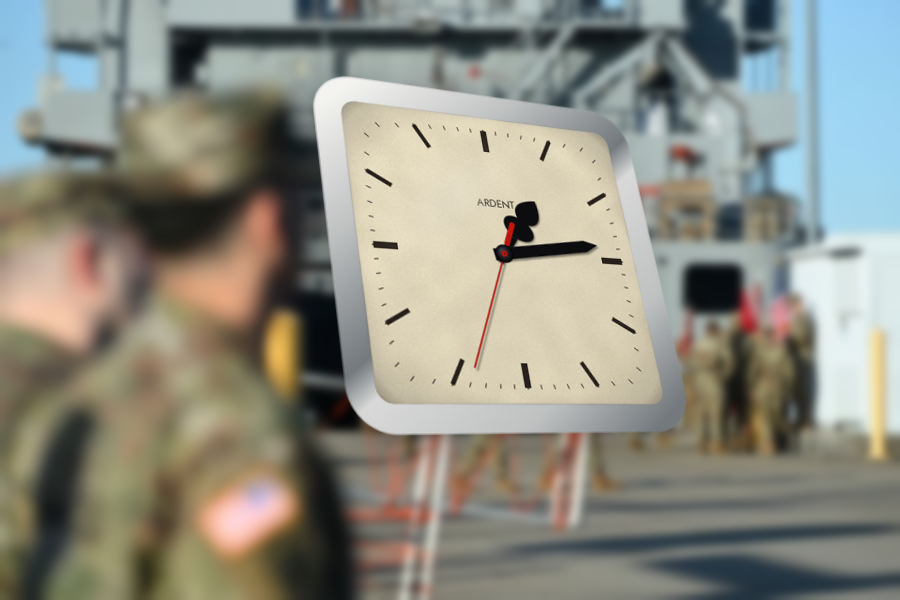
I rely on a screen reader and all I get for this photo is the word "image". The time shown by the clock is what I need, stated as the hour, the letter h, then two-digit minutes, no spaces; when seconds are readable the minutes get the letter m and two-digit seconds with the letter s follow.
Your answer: 1h13m34s
